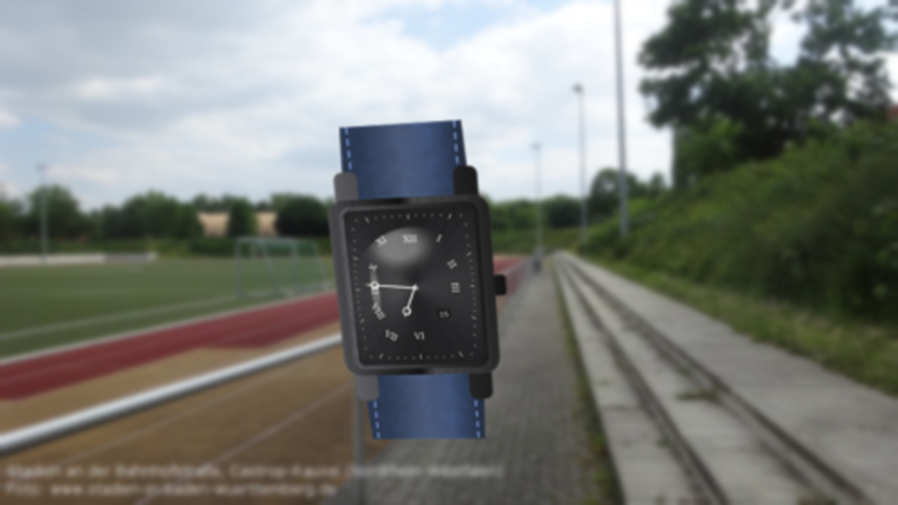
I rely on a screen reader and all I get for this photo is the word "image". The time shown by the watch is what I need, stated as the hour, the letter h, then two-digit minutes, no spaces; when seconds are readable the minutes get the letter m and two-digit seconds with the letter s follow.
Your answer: 6h46
